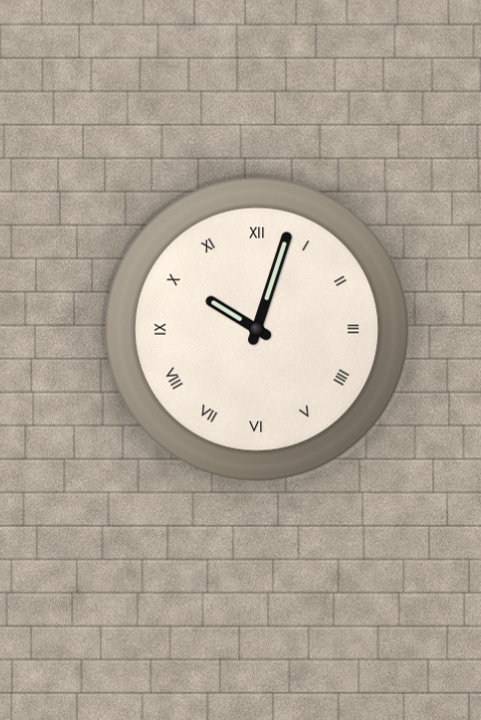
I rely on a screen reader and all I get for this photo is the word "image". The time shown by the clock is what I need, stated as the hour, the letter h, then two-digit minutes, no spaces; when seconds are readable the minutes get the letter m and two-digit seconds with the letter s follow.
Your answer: 10h03
